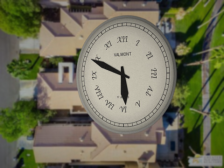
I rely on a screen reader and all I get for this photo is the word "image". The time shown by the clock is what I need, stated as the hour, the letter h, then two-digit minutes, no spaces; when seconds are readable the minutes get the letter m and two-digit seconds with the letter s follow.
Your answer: 5h49
